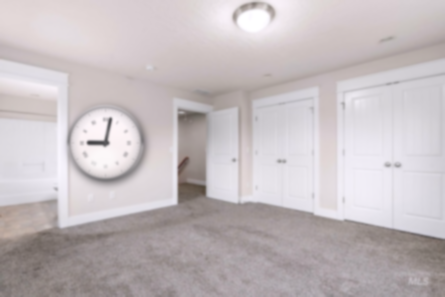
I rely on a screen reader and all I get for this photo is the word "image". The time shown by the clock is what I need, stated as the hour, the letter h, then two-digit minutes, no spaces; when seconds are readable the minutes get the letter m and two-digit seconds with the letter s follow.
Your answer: 9h02
